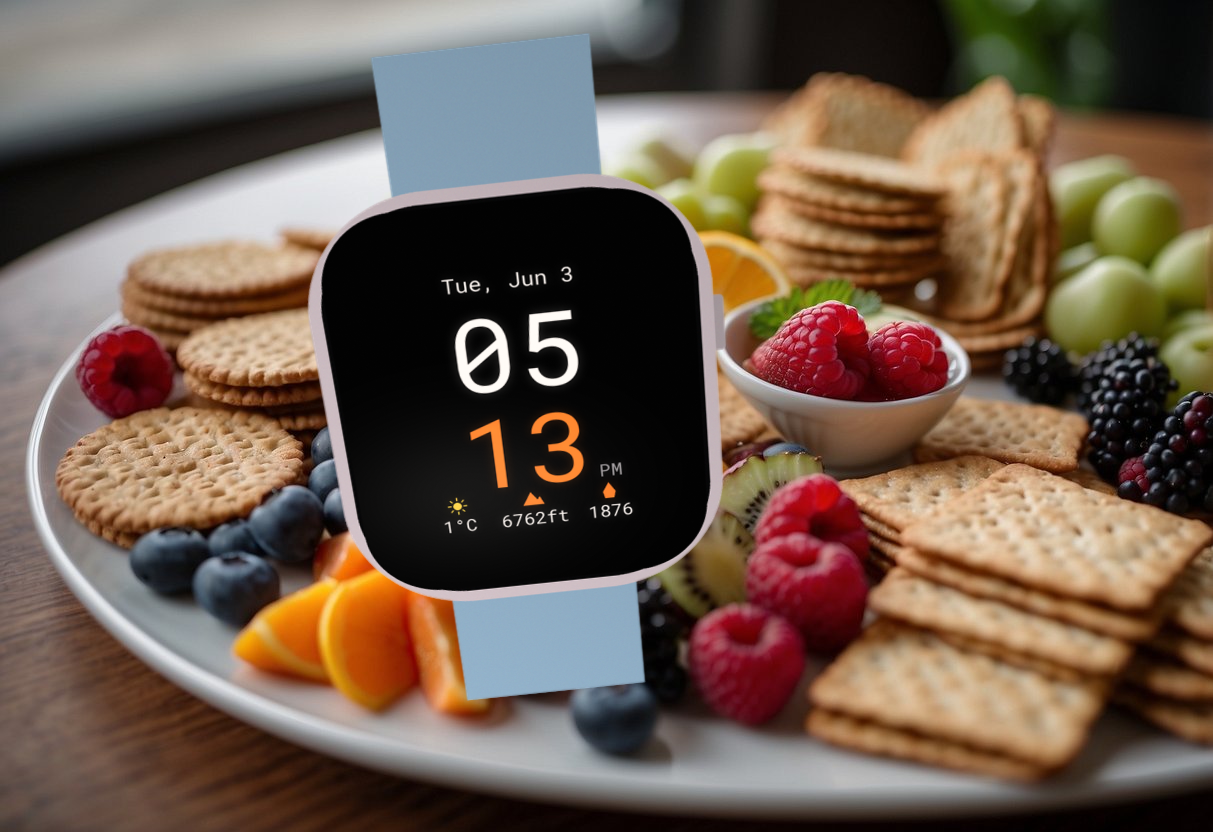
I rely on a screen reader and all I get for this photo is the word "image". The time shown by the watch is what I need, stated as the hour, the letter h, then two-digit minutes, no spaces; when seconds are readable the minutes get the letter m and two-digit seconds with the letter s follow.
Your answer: 5h13
